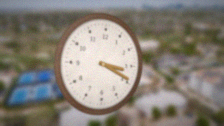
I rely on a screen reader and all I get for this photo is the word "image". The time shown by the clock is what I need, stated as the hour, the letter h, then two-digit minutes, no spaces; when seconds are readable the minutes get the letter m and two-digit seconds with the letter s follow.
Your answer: 3h19
